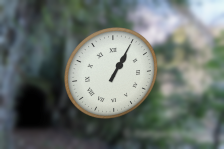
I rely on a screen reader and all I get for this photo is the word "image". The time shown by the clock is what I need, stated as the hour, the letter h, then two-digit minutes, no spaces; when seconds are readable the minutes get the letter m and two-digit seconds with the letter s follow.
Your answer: 1h05
